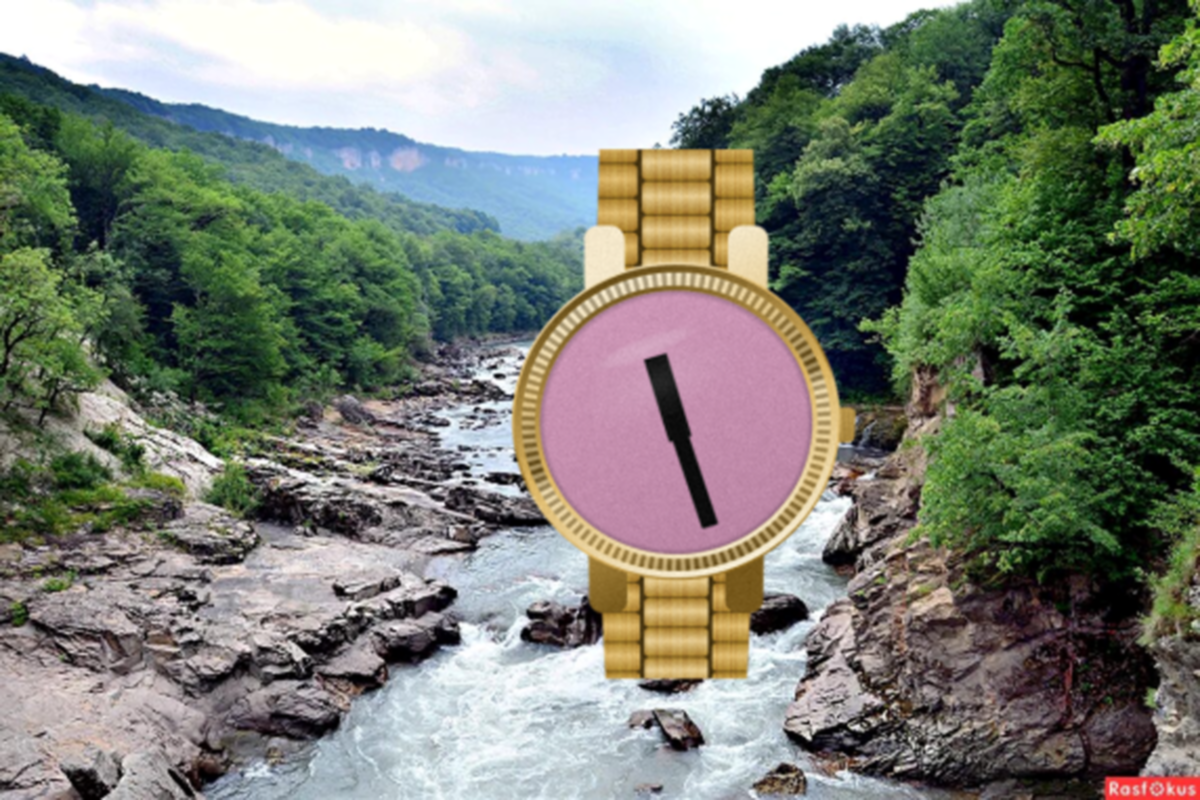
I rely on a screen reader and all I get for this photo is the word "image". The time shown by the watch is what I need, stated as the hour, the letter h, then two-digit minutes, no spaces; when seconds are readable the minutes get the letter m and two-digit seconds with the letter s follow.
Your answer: 11h27
